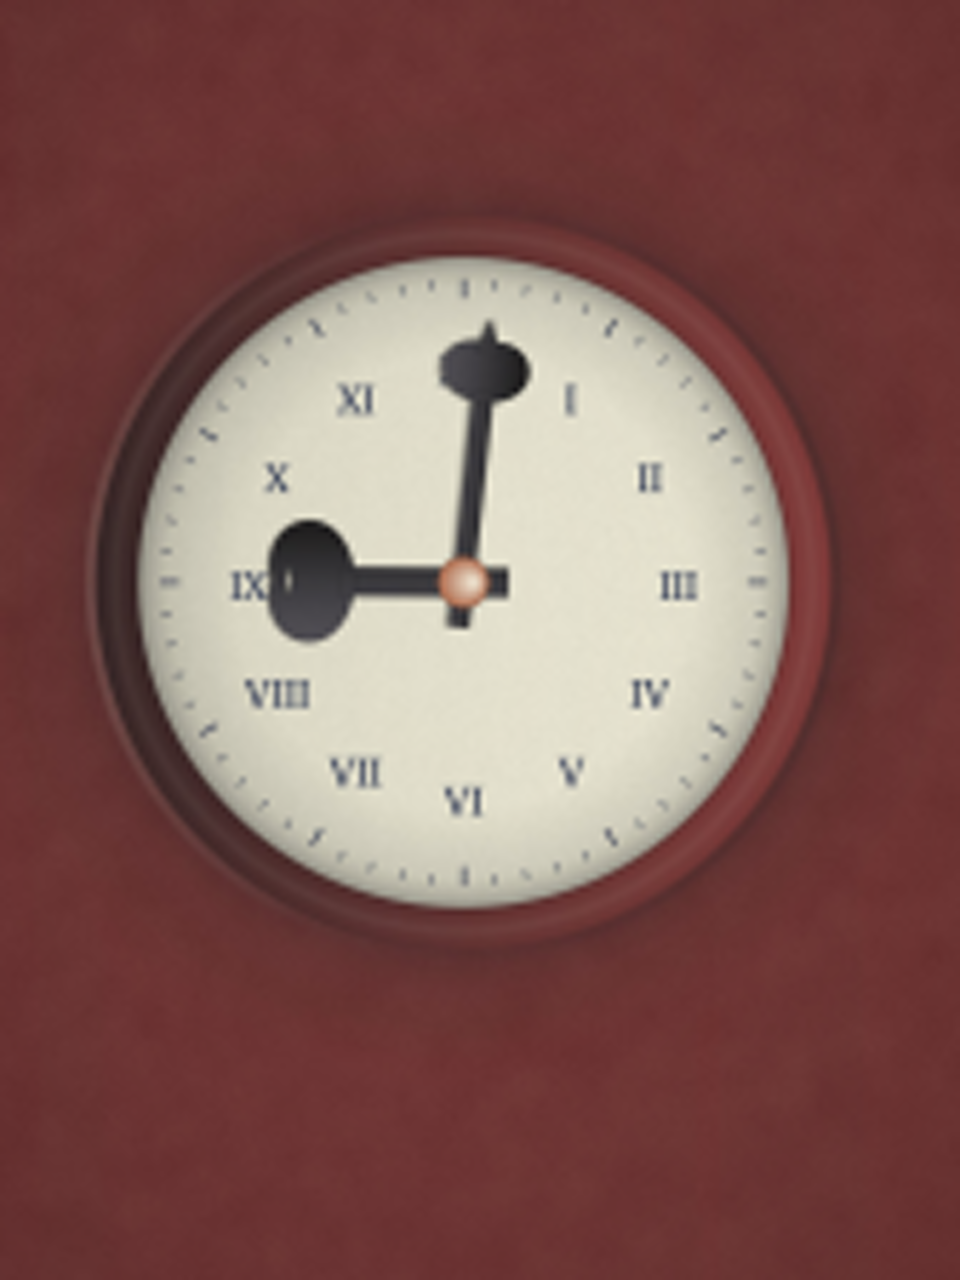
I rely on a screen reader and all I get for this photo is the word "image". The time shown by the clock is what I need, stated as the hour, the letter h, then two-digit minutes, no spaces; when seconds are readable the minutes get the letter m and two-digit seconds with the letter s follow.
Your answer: 9h01
